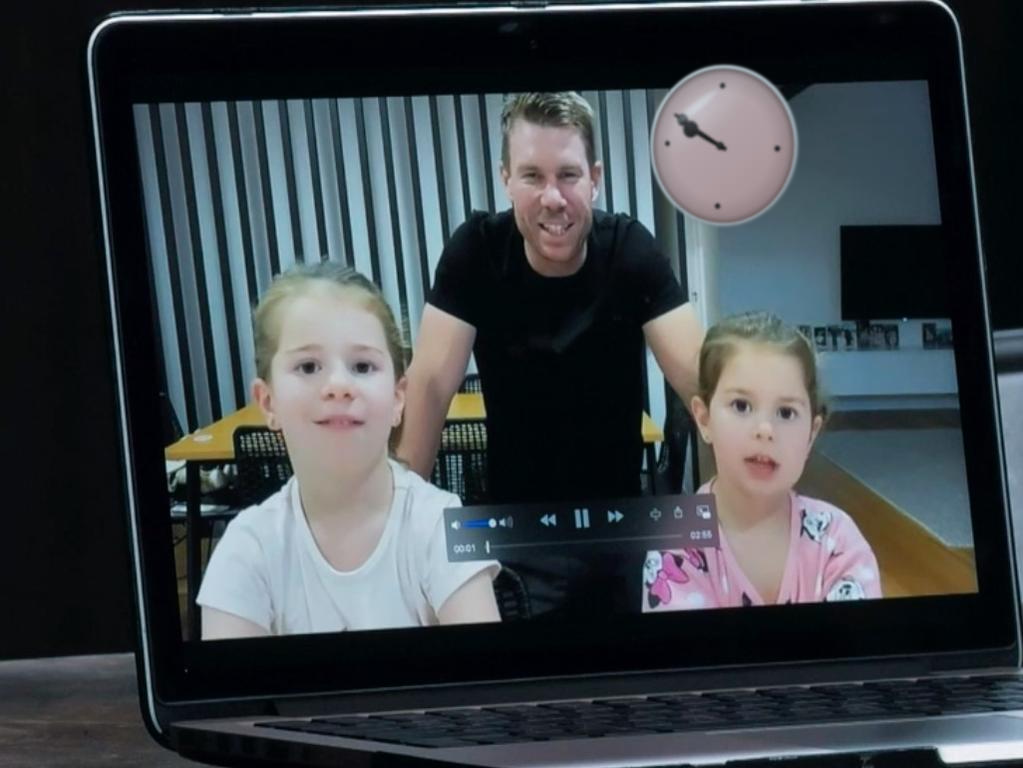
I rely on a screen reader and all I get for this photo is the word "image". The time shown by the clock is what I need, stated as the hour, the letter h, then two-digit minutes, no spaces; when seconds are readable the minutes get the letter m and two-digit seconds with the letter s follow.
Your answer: 9h50
